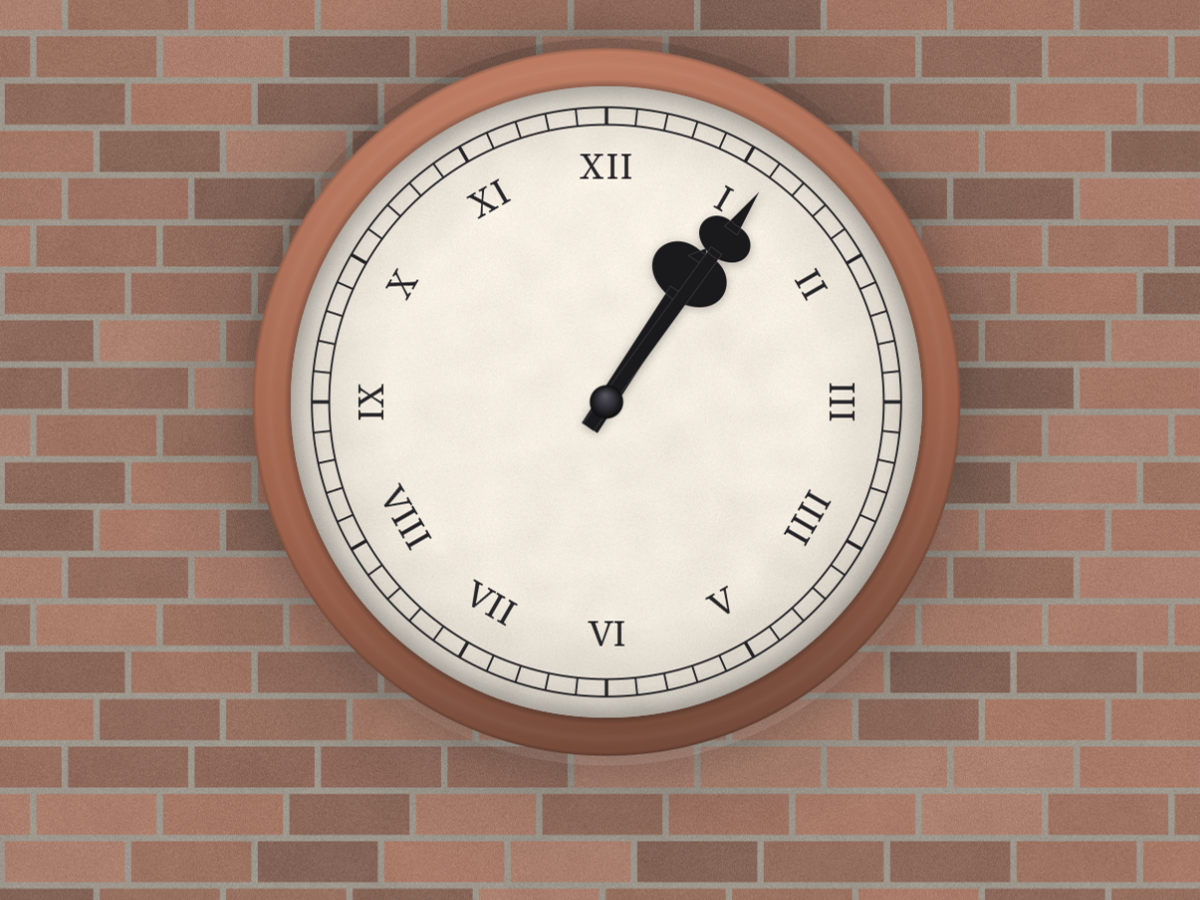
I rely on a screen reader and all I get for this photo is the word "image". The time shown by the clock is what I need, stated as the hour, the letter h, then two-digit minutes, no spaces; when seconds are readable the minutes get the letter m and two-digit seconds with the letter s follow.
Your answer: 1h06
